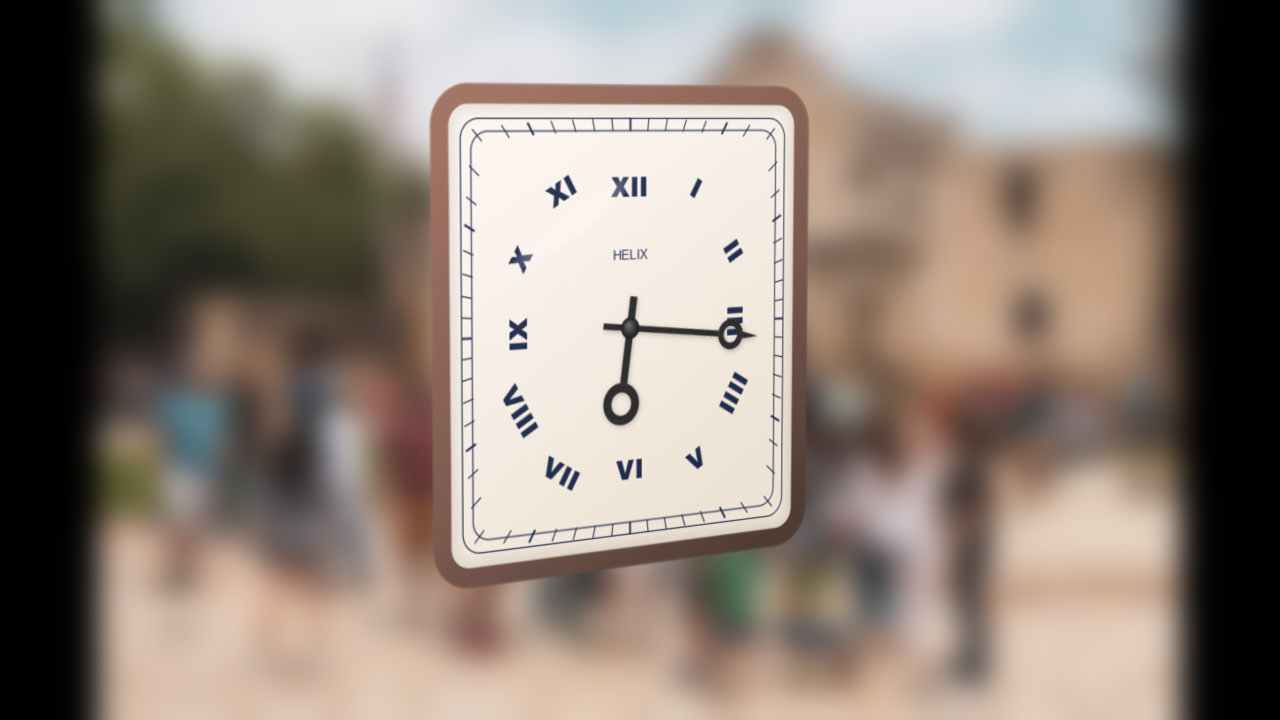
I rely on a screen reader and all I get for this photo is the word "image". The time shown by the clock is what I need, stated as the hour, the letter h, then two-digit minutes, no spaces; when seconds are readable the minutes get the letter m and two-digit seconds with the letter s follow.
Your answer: 6h16
